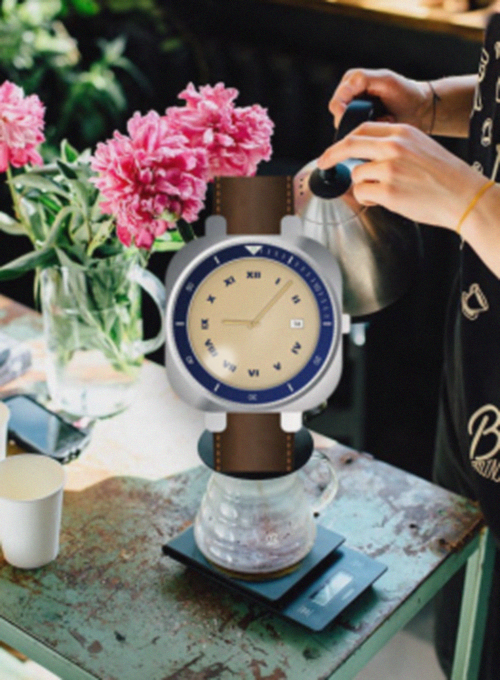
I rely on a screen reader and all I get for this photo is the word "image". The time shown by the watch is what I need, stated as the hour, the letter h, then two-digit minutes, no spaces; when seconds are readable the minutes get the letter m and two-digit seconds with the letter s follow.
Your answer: 9h07
